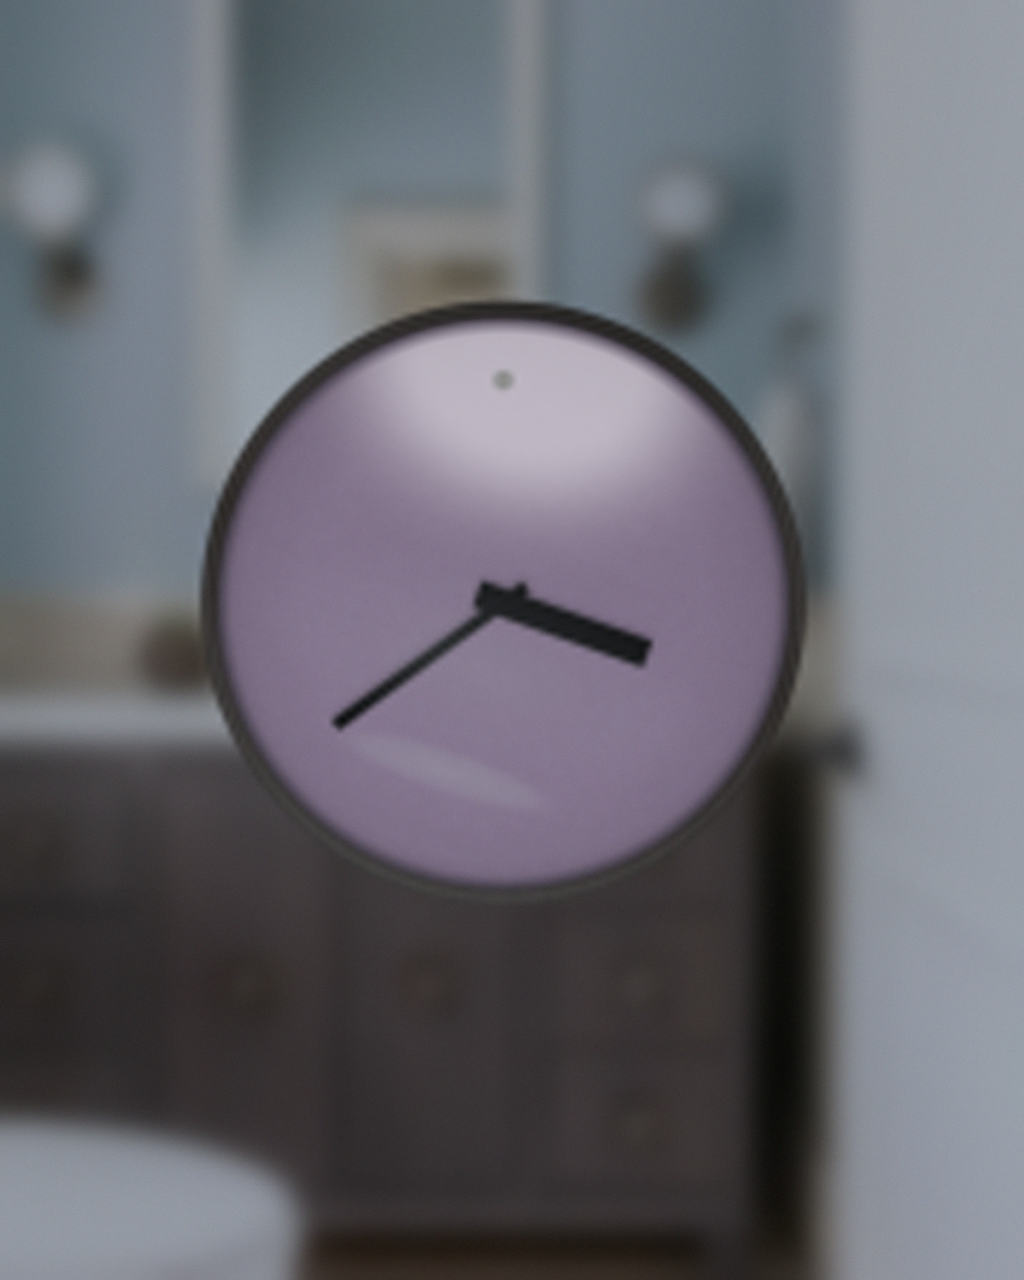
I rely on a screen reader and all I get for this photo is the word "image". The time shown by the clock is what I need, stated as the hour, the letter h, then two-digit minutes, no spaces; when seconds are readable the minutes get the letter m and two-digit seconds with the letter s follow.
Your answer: 3h39
